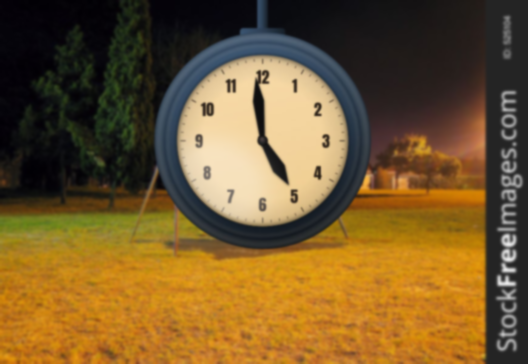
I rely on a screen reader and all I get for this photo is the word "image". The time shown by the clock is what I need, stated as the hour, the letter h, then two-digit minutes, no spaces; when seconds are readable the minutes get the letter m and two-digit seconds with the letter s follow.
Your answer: 4h59
